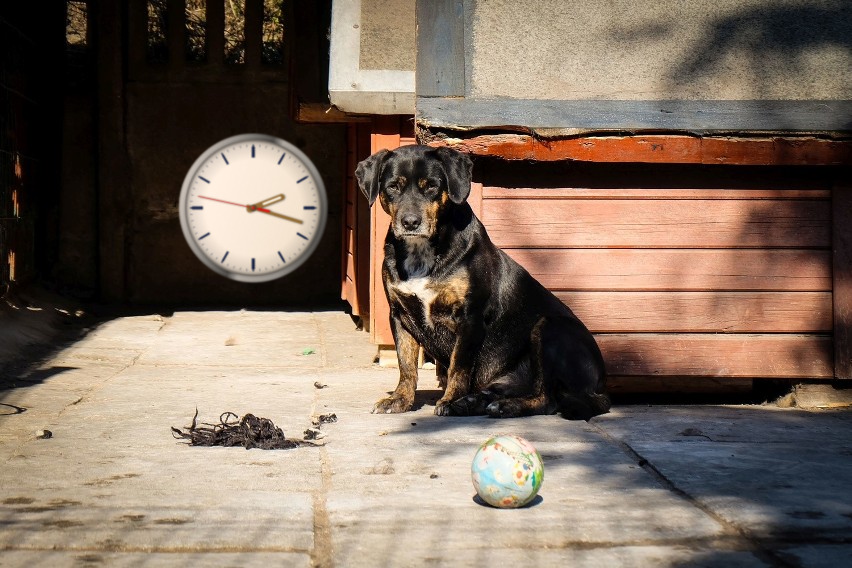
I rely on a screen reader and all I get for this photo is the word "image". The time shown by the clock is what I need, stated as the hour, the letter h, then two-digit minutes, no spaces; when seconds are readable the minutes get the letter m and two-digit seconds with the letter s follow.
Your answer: 2h17m47s
